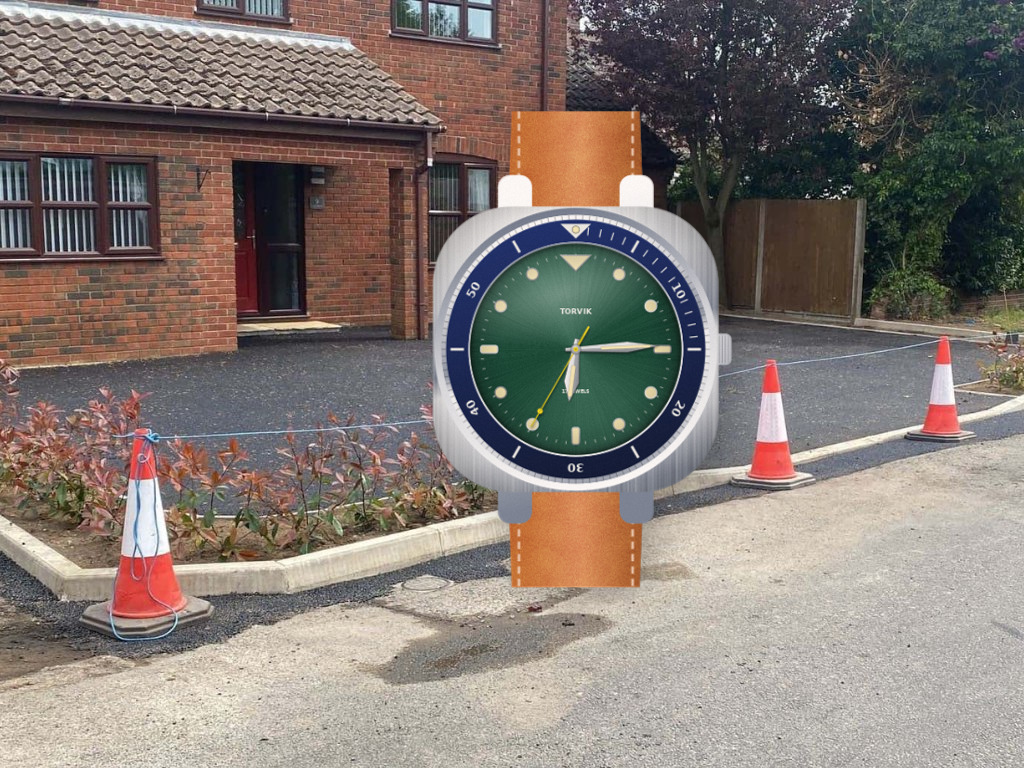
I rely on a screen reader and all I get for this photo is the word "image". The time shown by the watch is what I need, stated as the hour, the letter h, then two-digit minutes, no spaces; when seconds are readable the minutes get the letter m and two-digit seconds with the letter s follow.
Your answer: 6h14m35s
